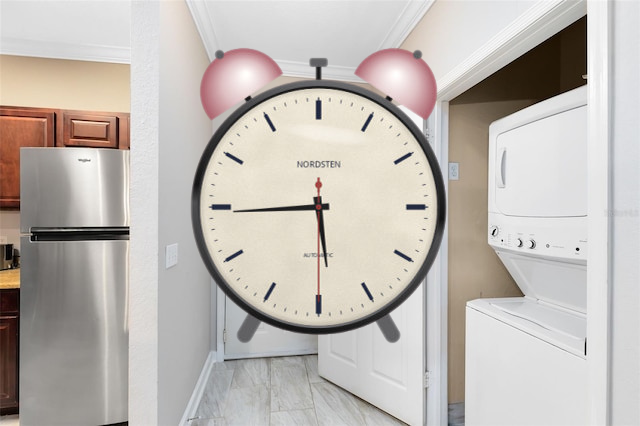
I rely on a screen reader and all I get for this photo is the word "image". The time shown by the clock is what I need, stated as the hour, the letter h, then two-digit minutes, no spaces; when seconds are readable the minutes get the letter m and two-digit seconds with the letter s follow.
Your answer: 5h44m30s
